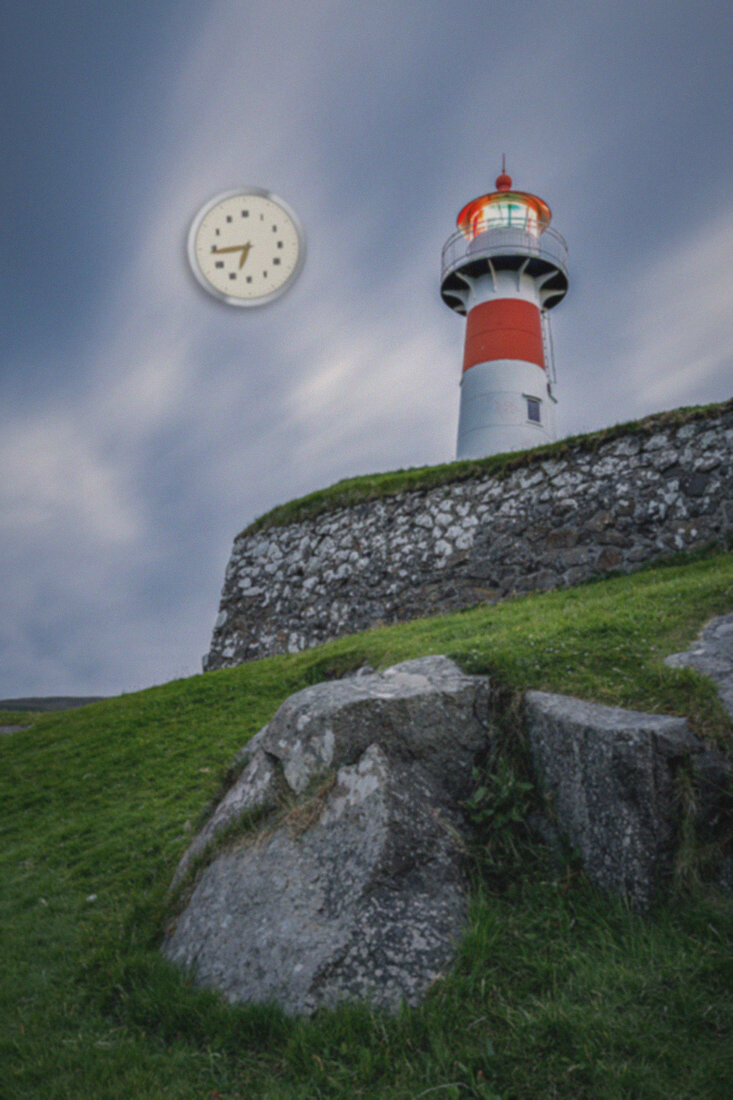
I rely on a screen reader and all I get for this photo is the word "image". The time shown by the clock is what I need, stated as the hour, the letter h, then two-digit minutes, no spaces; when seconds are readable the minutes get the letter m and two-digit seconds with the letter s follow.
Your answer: 6h44
